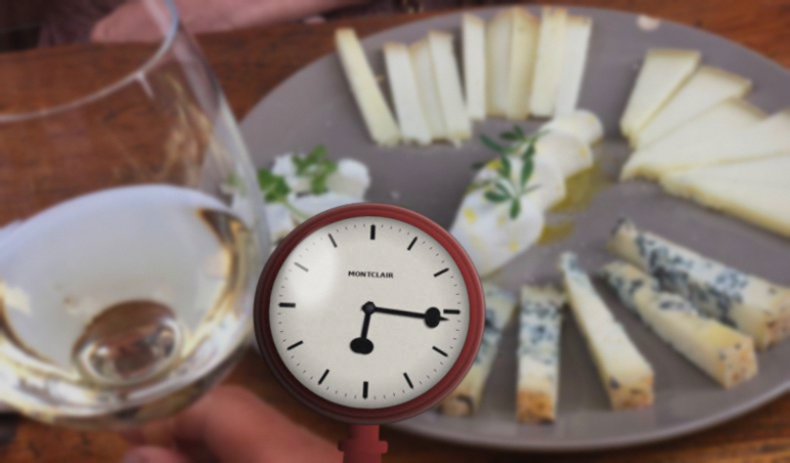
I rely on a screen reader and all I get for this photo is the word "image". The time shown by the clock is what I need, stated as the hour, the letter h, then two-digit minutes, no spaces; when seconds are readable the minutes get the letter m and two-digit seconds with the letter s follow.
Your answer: 6h16
